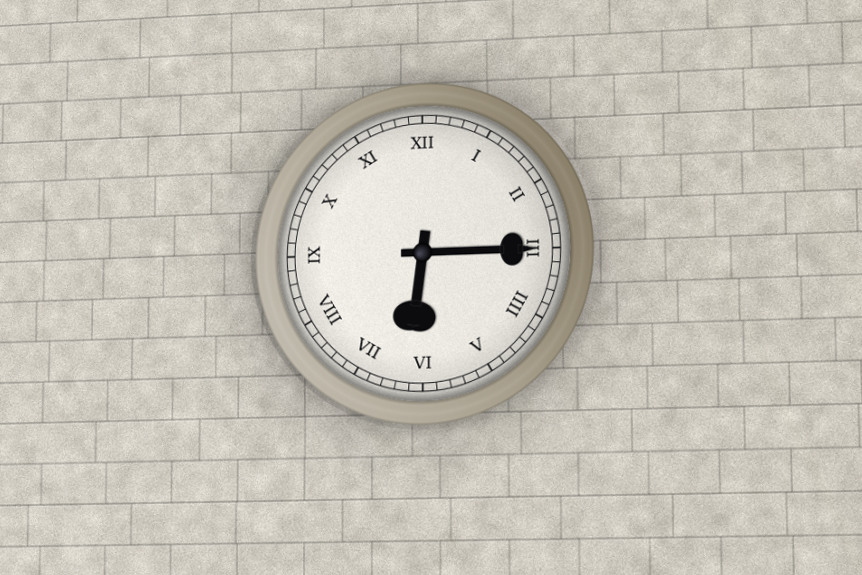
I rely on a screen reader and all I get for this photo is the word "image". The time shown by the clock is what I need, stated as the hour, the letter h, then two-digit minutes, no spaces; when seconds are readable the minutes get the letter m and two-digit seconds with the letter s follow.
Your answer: 6h15
